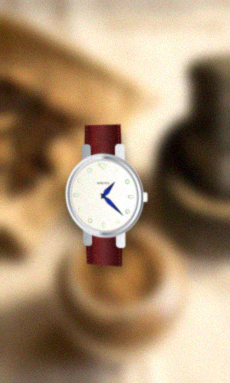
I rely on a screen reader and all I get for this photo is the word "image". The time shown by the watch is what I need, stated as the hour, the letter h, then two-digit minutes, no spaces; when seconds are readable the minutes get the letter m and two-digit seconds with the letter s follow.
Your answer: 1h22
